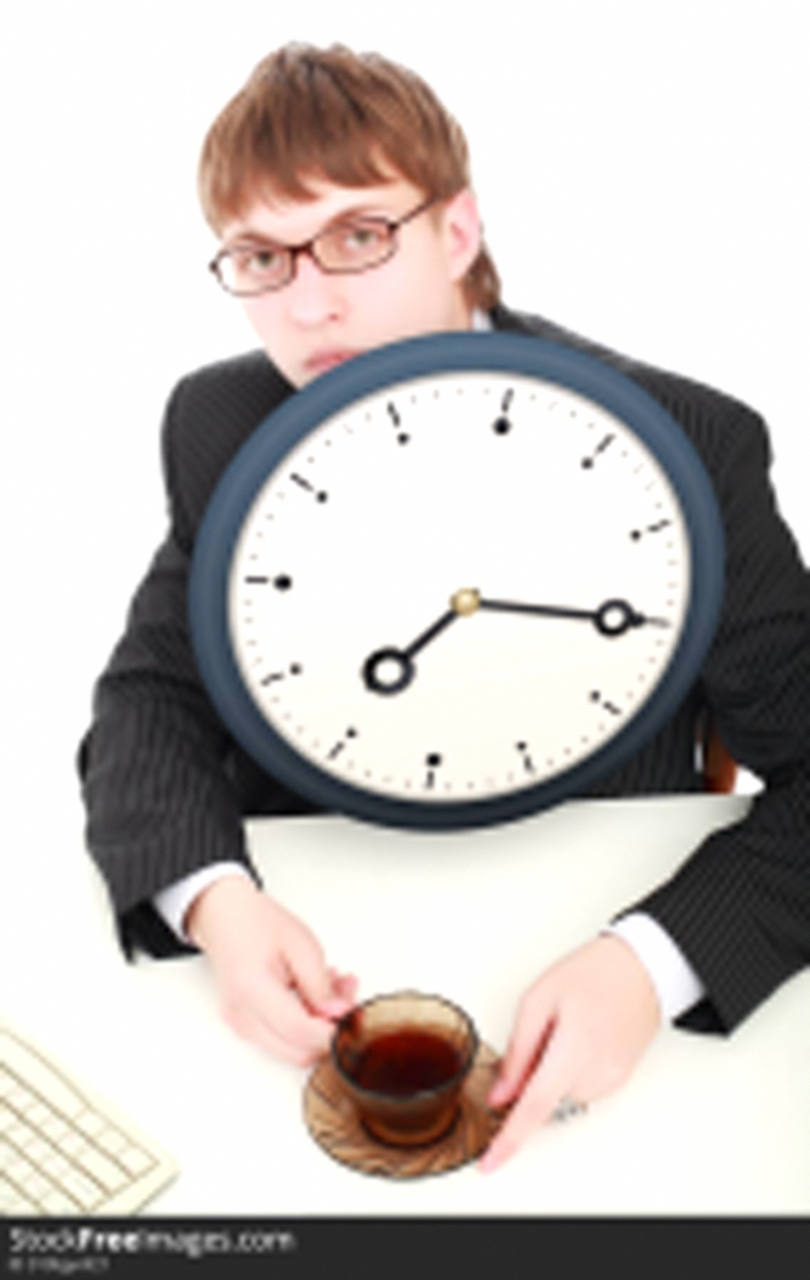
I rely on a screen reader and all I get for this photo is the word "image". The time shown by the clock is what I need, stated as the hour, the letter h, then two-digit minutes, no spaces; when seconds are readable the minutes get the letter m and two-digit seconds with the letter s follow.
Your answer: 7h15
